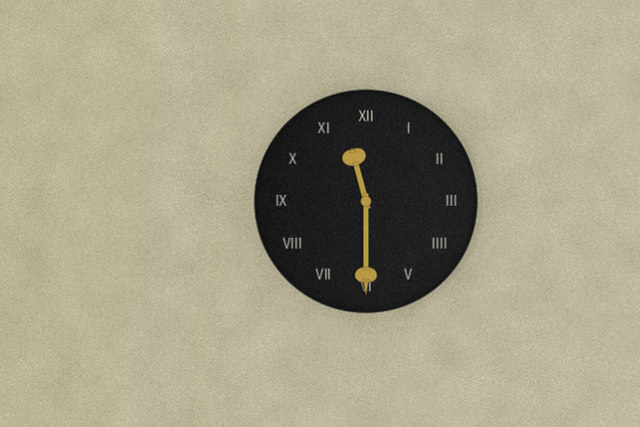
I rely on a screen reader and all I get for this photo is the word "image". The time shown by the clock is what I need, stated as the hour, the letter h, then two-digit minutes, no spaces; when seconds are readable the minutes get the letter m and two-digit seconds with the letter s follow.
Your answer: 11h30
